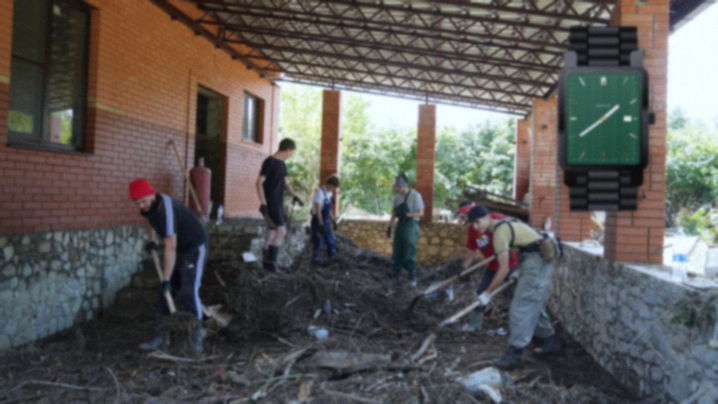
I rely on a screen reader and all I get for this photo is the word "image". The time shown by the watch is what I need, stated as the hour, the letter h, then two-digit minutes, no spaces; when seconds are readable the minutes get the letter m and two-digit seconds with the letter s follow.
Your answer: 1h39
